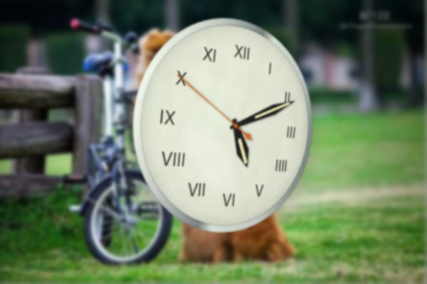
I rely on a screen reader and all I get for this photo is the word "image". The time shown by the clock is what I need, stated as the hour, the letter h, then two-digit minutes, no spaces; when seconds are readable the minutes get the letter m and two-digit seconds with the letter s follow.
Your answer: 5h10m50s
